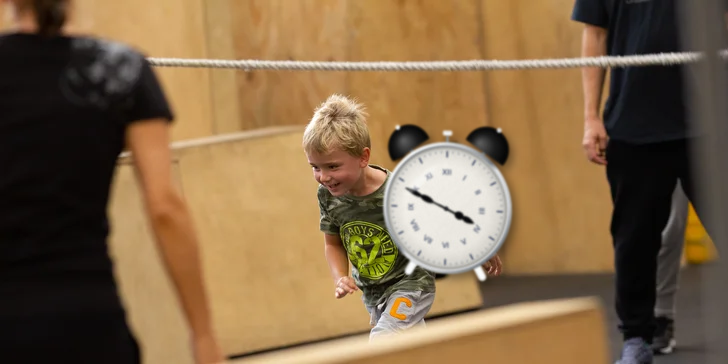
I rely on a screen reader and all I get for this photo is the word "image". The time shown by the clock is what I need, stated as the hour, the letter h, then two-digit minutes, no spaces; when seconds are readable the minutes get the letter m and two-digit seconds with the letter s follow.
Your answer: 3h49
